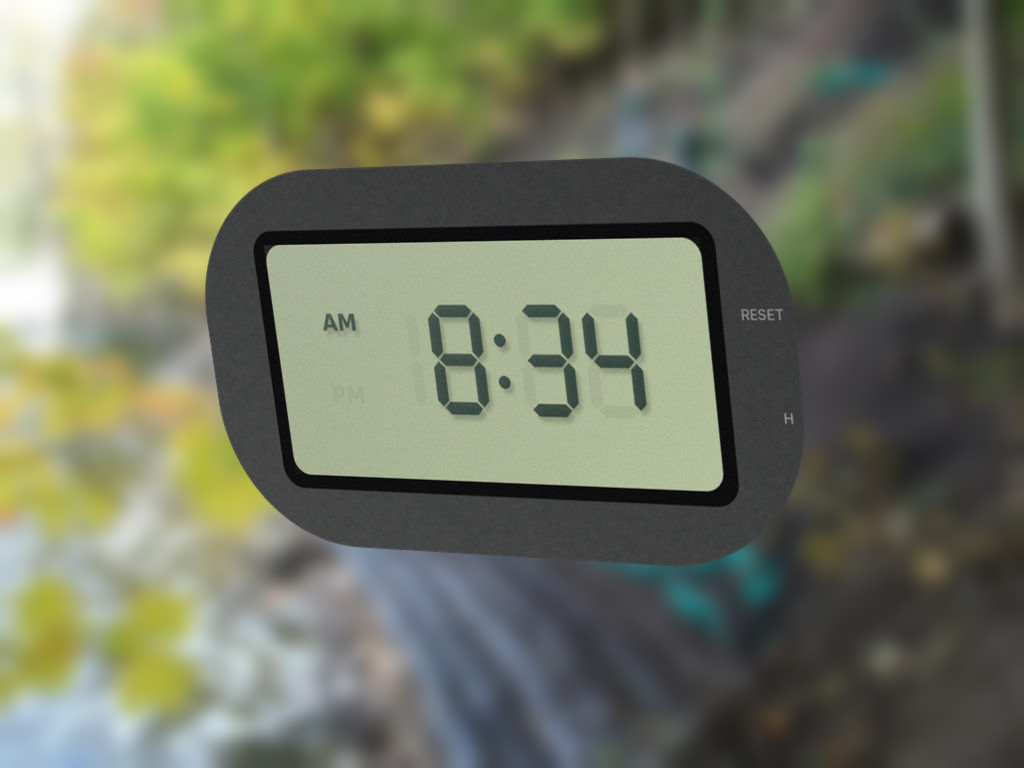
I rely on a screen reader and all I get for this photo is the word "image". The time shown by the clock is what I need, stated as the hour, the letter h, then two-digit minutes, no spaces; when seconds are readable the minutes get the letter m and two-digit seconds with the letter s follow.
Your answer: 8h34
